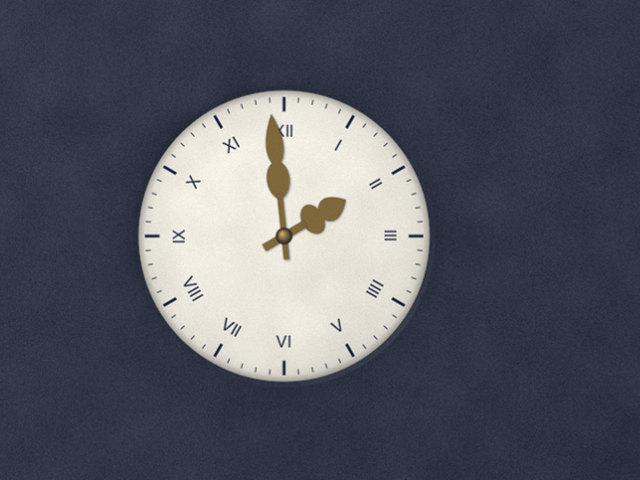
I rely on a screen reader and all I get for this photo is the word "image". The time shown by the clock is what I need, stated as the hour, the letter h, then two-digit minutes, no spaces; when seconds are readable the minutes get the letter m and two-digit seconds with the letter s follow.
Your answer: 1h59
